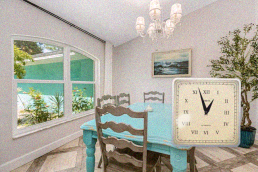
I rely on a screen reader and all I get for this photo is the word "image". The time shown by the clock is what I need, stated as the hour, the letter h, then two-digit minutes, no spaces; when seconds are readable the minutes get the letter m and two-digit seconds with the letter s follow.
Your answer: 12h57
